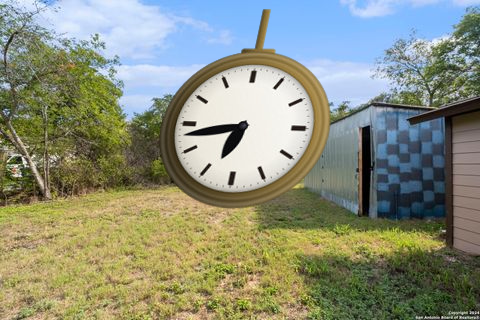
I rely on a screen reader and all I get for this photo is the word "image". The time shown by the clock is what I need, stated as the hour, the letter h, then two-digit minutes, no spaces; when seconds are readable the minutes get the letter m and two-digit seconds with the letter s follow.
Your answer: 6h43
